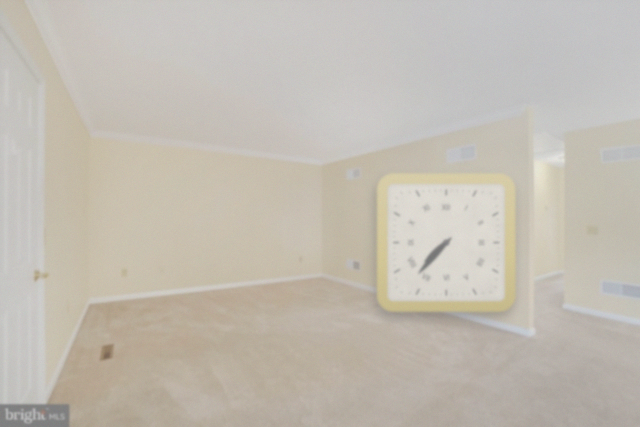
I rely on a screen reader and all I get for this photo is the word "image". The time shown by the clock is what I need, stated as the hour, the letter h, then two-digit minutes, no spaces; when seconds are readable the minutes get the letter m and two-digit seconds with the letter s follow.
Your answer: 7h37
